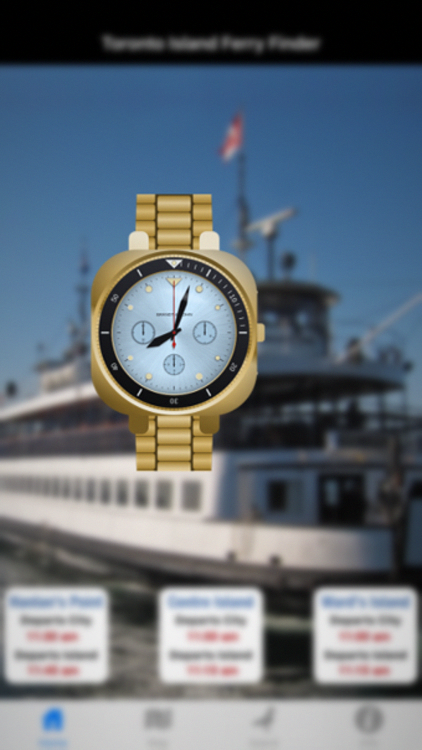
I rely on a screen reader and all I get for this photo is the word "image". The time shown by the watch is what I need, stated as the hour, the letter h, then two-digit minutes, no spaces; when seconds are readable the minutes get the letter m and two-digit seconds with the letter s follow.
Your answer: 8h03
